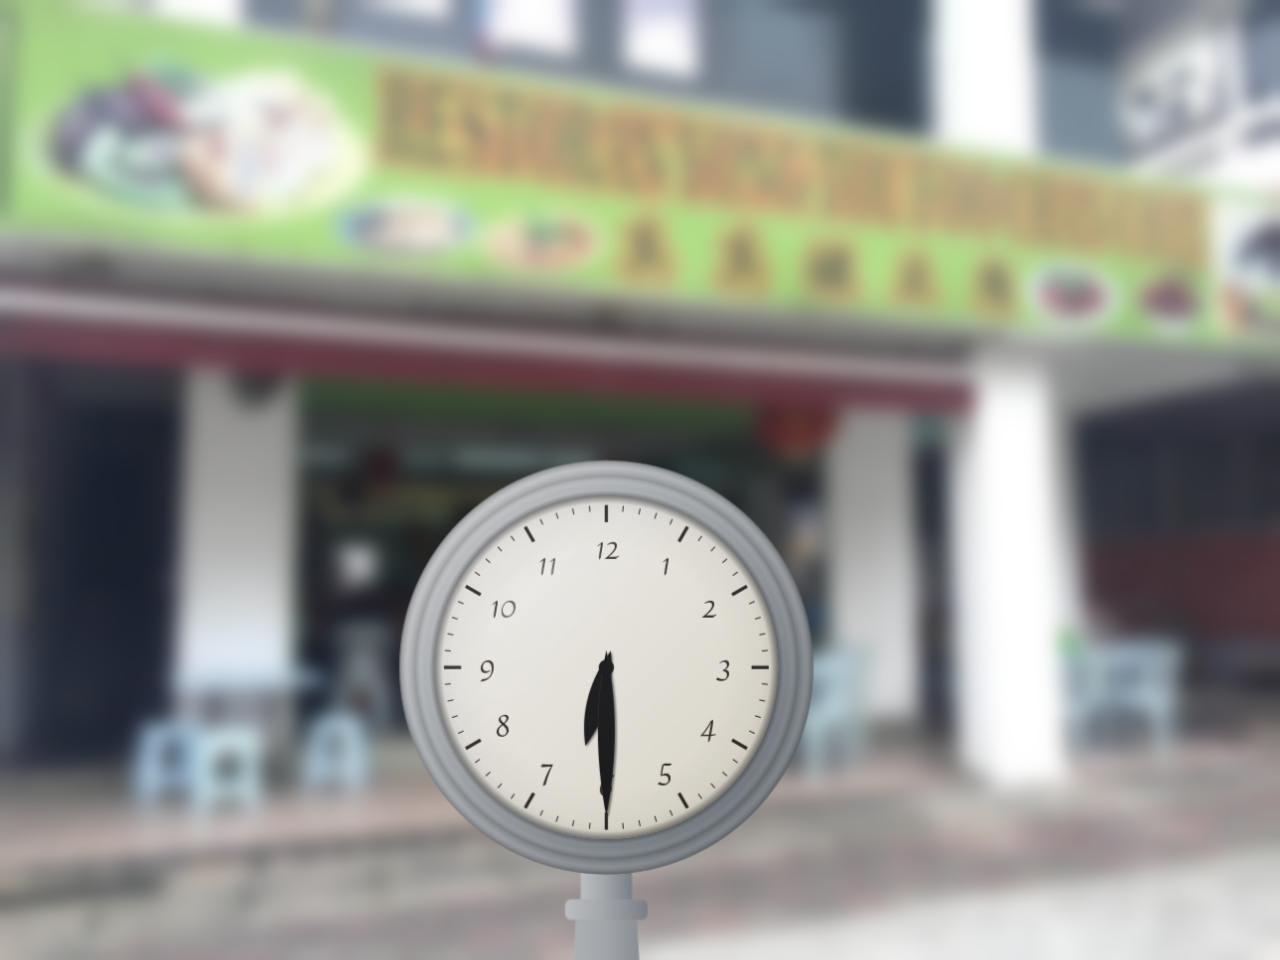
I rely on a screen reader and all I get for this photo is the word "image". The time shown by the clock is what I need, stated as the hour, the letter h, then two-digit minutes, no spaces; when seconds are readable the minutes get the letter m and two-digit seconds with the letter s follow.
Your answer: 6h30
